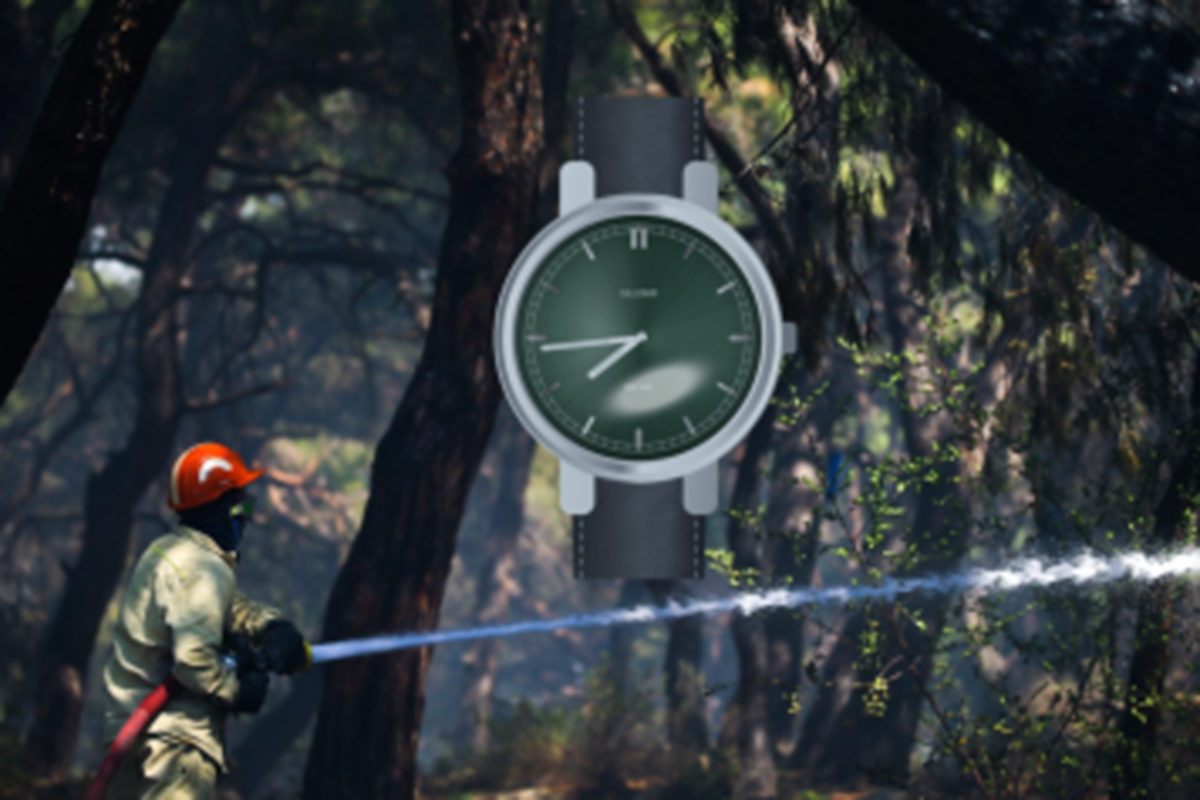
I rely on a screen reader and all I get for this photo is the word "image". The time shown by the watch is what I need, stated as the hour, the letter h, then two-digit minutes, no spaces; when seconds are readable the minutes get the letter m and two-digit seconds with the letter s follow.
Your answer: 7h44
